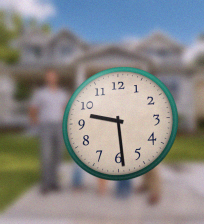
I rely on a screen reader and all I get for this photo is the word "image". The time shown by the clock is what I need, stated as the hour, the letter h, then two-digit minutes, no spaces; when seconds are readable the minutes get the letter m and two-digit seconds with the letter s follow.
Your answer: 9h29
